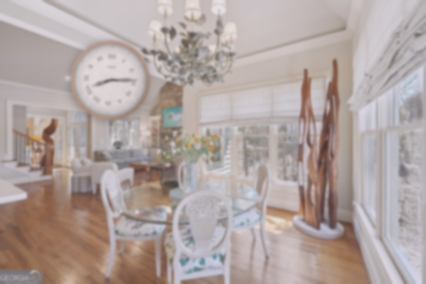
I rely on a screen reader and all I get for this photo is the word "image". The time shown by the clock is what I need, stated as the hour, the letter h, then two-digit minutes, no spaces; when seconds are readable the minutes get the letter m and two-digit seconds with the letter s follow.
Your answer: 8h14
